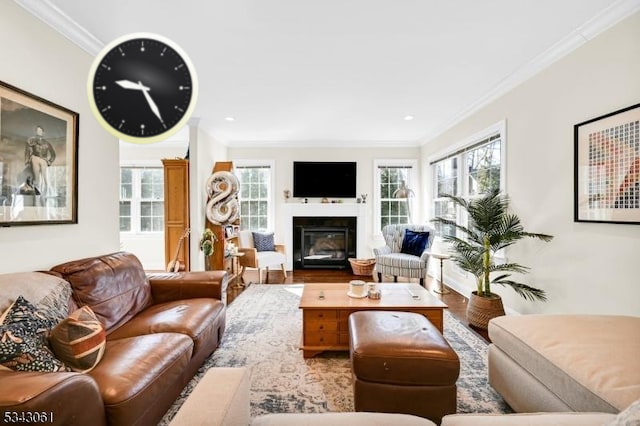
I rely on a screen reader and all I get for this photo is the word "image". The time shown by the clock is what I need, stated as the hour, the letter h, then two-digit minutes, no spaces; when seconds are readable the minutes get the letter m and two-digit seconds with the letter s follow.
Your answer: 9h25
